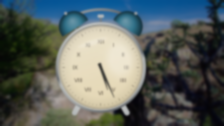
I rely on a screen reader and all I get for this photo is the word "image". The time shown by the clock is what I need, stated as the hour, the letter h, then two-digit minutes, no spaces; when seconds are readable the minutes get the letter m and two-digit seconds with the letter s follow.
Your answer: 5h26
